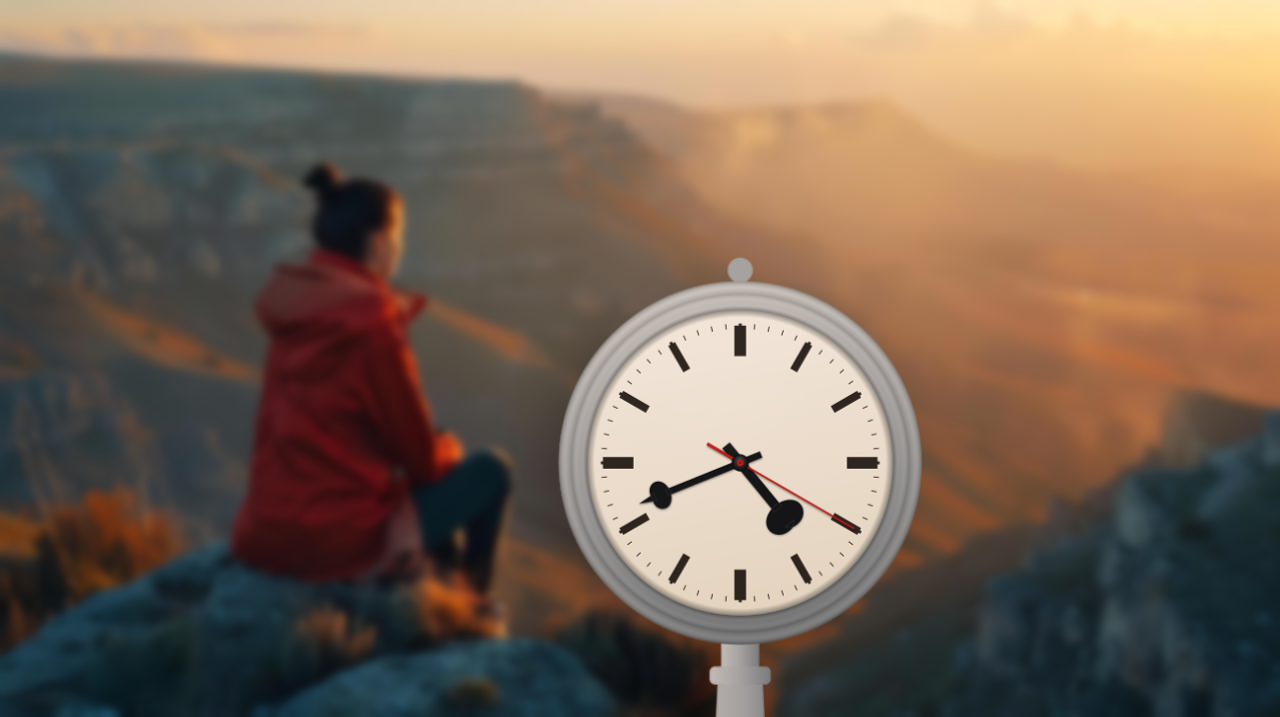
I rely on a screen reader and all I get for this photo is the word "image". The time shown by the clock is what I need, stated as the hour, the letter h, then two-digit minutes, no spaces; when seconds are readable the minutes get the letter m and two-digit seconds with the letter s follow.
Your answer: 4h41m20s
